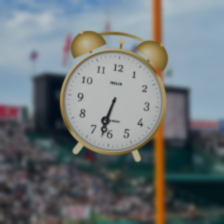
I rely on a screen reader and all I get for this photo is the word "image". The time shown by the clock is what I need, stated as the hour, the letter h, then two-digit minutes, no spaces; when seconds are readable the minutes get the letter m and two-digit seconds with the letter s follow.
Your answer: 6h32
